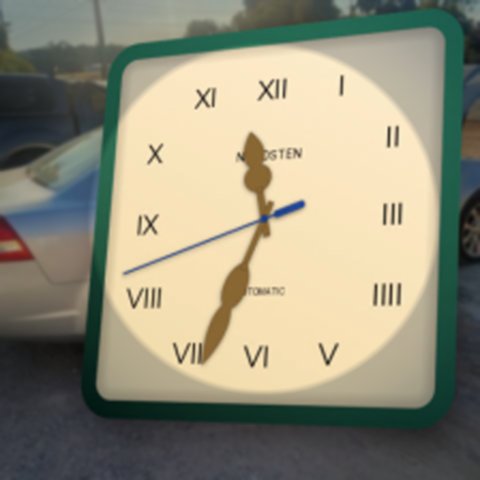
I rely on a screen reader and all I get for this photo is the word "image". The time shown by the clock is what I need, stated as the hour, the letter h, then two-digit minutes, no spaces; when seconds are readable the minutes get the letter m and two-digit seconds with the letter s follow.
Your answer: 11h33m42s
